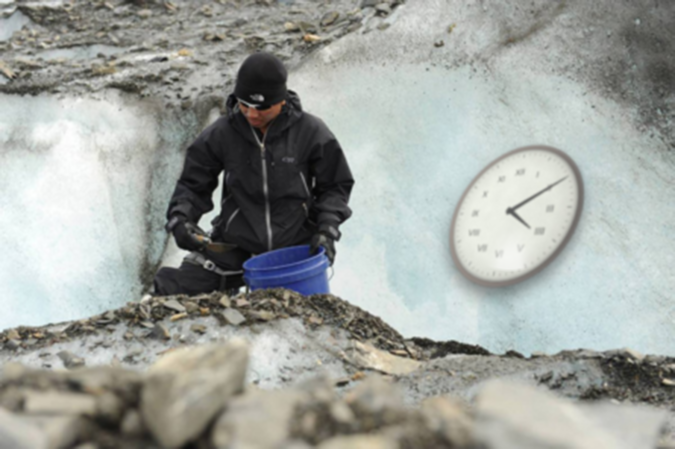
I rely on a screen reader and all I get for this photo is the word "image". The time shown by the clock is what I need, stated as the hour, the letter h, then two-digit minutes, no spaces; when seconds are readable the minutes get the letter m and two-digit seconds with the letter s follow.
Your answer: 4h10
